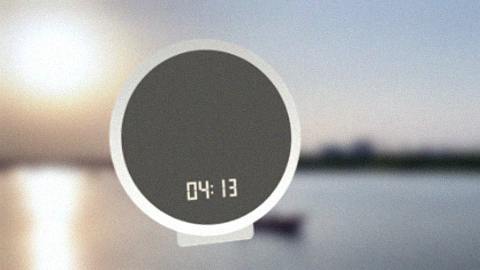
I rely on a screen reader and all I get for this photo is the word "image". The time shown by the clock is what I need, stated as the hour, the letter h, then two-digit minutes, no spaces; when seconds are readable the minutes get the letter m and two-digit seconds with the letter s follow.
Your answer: 4h13
